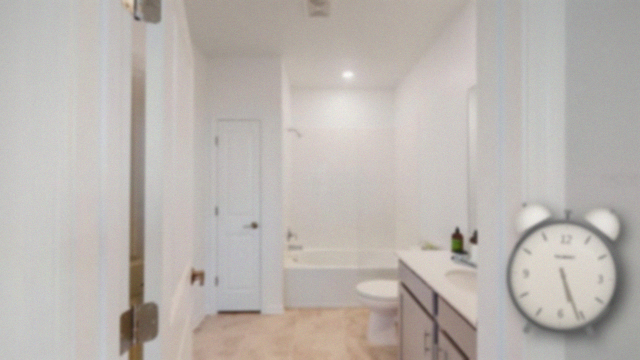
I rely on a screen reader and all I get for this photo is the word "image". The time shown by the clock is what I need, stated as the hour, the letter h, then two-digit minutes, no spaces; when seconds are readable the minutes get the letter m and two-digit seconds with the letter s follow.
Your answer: 5h26
